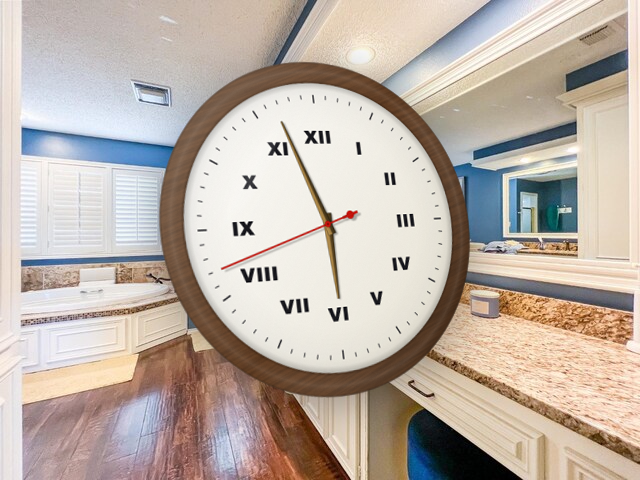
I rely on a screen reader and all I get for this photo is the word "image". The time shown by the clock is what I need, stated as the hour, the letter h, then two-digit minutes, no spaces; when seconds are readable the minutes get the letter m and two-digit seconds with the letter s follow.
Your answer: 5h56m42s
